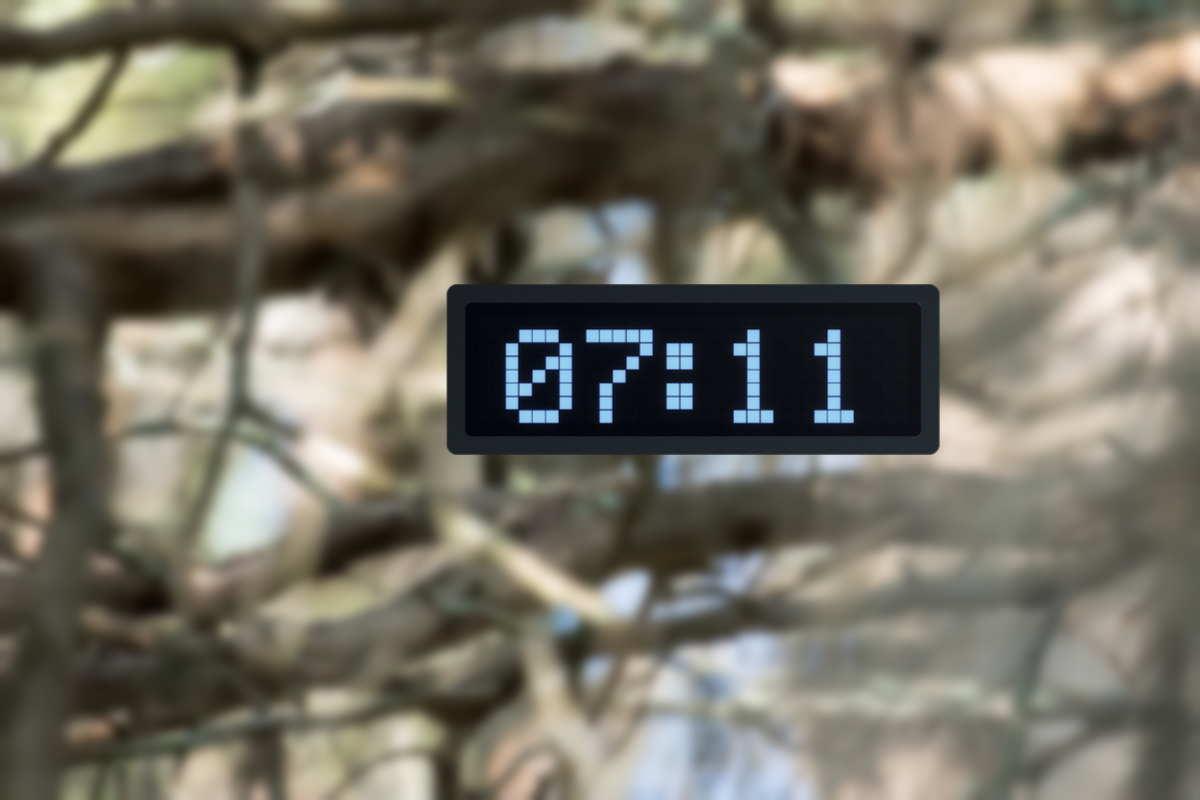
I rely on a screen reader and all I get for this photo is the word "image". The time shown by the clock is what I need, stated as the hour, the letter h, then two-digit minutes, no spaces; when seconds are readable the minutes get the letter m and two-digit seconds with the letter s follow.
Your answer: 7h11
